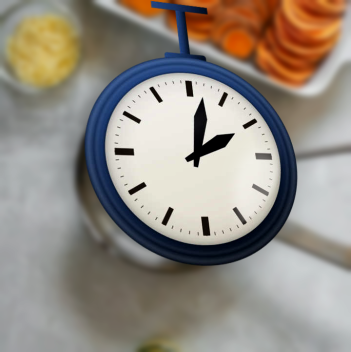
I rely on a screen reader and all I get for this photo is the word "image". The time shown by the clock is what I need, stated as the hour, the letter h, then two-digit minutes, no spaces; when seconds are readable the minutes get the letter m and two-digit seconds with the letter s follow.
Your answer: 2h02
